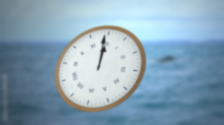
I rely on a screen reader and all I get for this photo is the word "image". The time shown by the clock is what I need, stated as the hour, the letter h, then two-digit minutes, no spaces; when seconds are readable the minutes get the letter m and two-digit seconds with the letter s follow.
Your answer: 11h59
